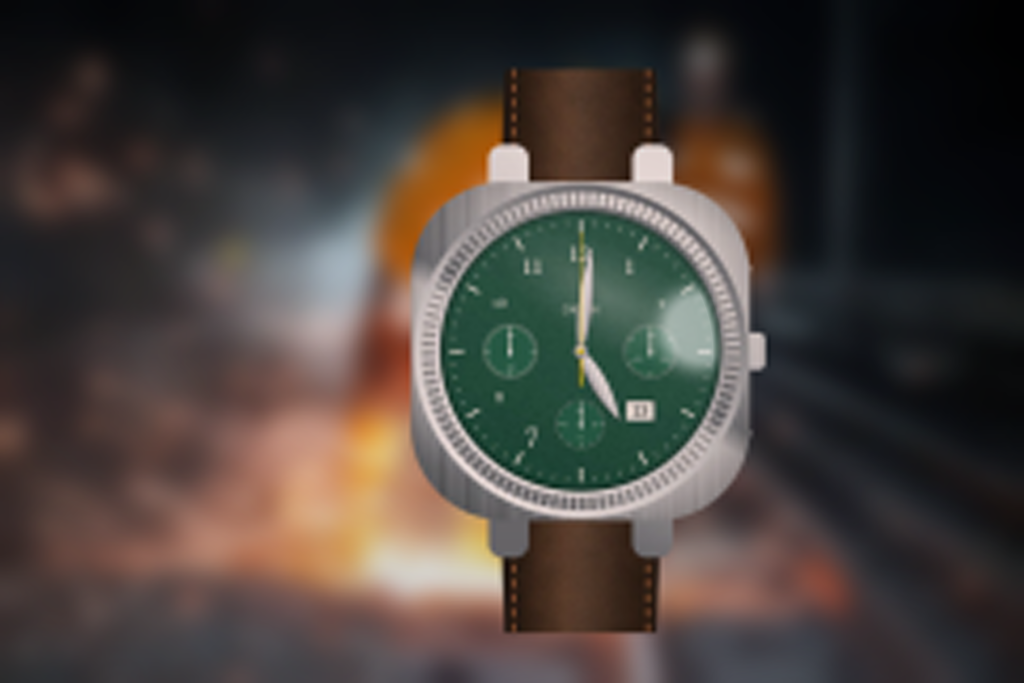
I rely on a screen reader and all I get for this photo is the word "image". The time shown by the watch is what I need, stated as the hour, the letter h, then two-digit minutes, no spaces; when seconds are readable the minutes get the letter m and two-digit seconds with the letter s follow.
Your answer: 5h01
